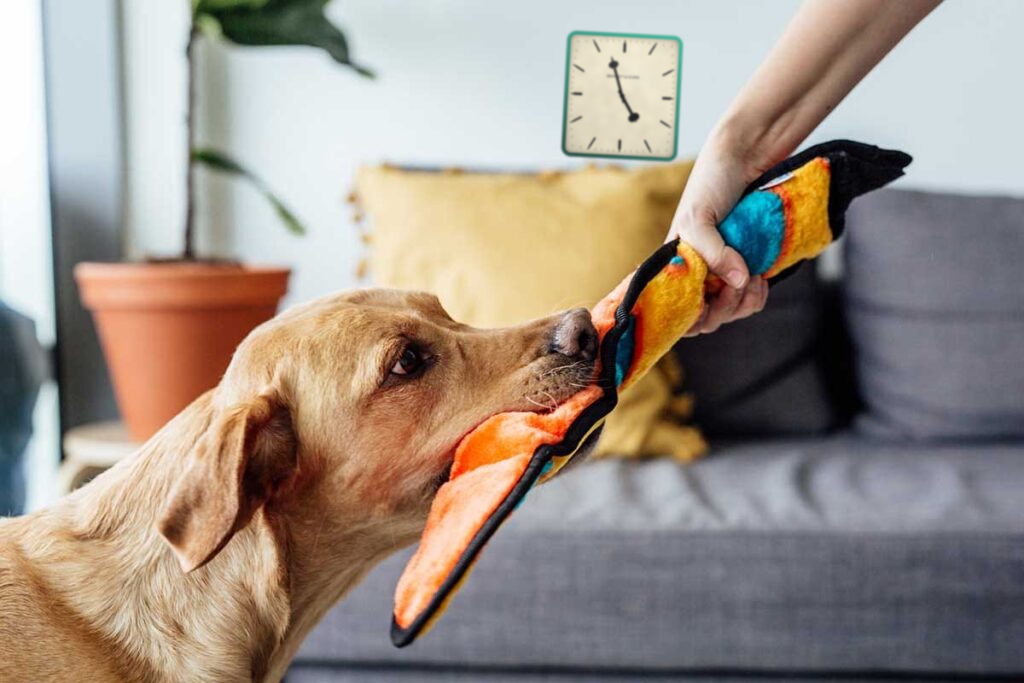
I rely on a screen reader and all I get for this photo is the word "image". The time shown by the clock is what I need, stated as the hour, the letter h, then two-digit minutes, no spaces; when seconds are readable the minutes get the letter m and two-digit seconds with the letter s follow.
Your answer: 4h57
